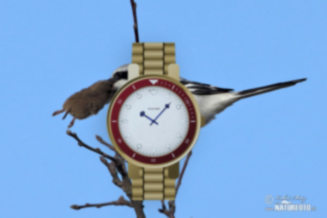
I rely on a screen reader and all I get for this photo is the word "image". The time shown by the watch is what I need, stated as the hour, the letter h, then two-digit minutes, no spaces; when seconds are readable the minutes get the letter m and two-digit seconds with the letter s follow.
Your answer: 10h07
